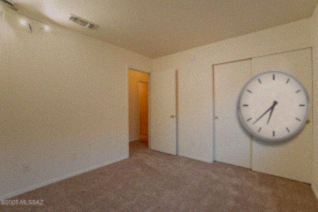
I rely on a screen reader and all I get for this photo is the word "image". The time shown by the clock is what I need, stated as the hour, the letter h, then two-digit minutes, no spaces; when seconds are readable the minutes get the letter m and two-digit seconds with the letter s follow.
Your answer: 6h38
